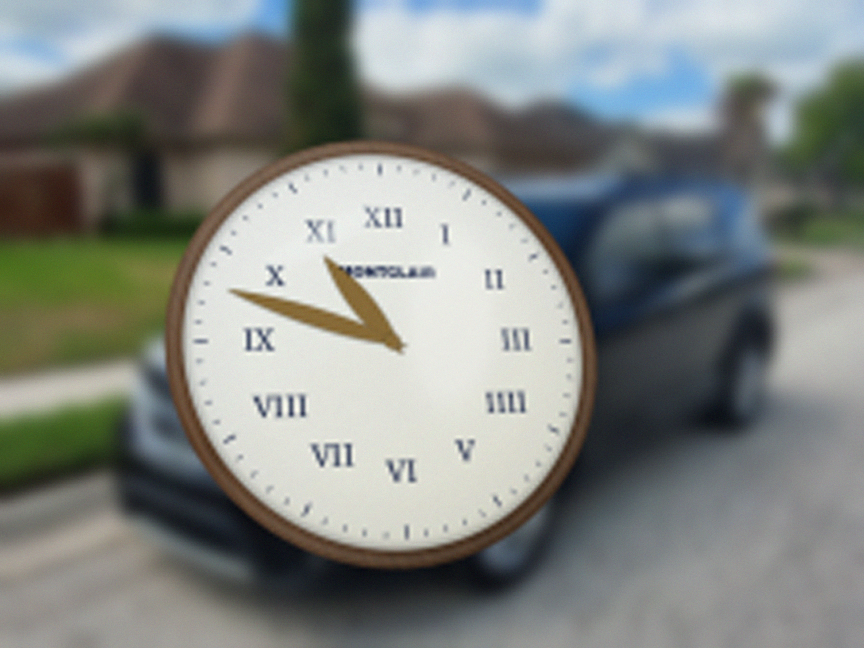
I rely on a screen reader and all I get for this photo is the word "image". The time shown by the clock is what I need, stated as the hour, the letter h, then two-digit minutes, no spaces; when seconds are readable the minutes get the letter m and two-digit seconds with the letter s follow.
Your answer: 10h48
